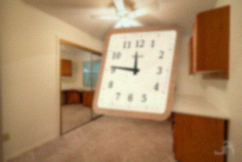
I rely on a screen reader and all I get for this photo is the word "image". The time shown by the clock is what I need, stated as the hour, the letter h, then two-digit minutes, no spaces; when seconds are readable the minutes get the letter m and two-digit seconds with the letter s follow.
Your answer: 11h46
